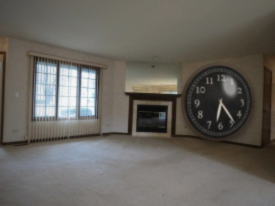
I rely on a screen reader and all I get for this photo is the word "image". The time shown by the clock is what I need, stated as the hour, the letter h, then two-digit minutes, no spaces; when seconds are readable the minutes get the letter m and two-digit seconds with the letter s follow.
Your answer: 6h24
